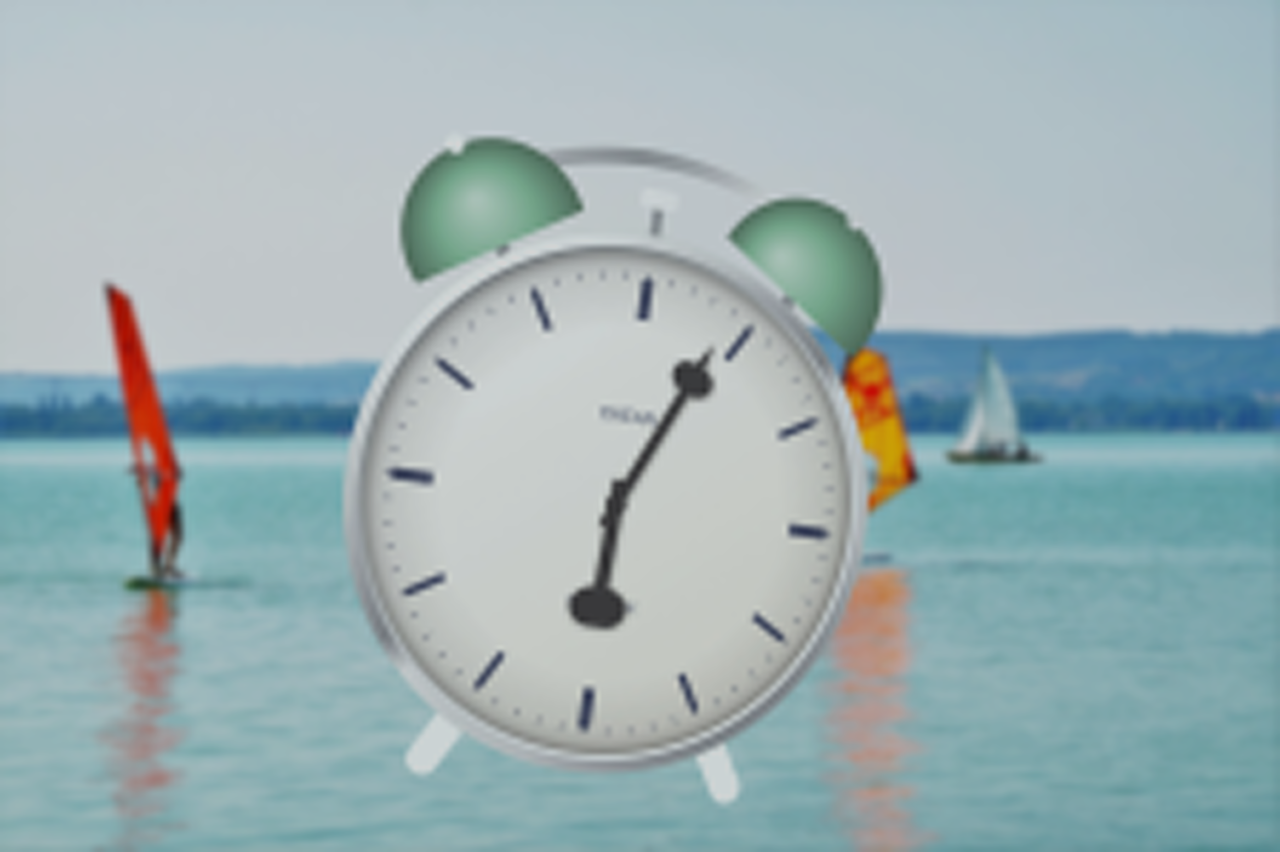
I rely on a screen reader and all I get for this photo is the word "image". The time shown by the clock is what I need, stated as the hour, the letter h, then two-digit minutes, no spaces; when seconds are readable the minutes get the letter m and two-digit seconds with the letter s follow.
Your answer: 6h04
